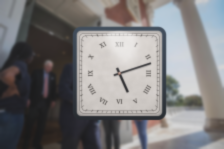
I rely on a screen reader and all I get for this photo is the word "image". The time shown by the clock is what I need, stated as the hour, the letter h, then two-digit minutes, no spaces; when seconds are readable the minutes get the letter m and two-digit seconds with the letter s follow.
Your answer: 5h12
